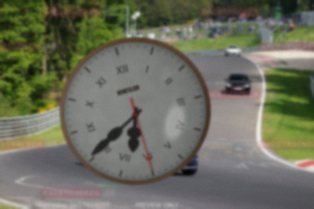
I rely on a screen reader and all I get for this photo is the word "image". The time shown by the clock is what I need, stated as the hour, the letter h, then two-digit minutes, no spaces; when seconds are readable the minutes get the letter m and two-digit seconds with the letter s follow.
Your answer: 6h40m30s
